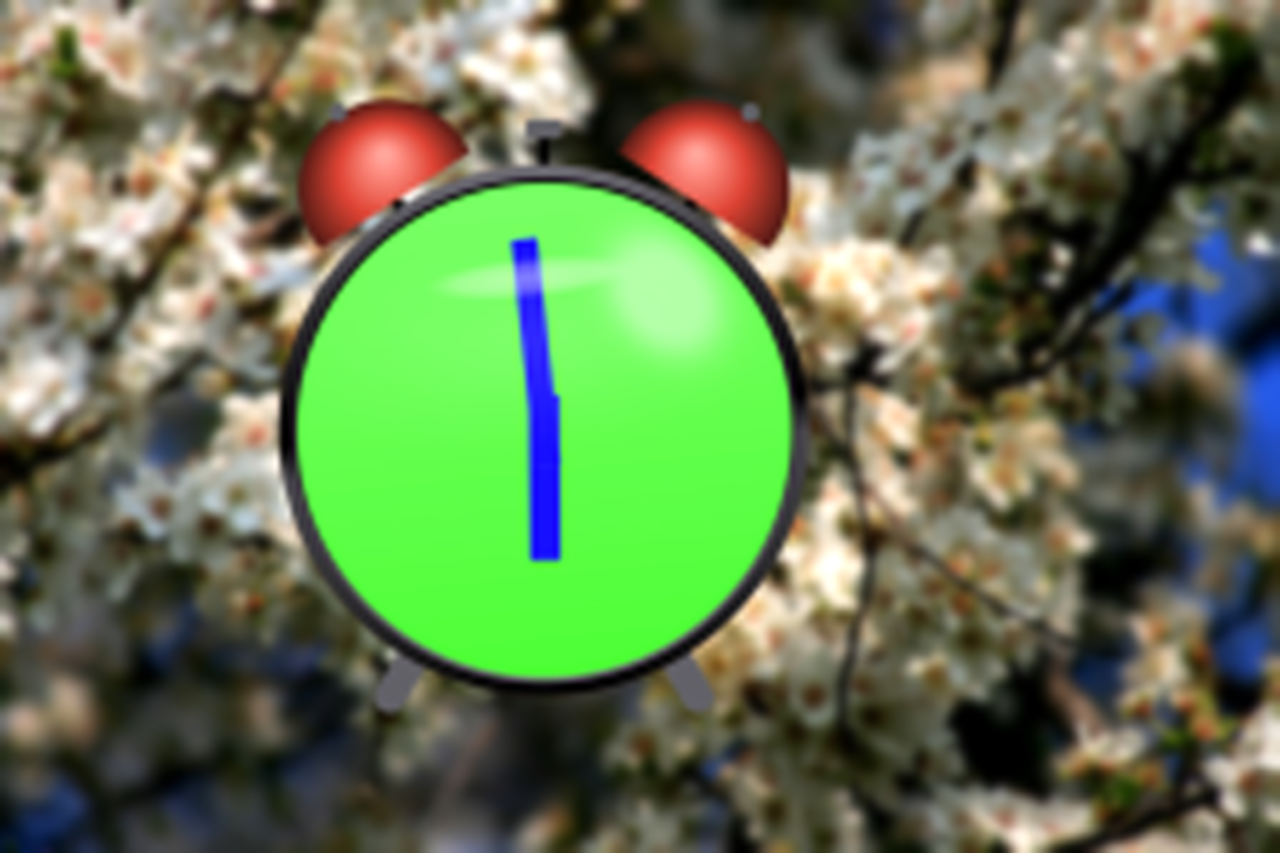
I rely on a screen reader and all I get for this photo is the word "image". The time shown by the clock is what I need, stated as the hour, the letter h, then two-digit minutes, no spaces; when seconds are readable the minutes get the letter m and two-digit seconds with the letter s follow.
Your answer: 5h59
